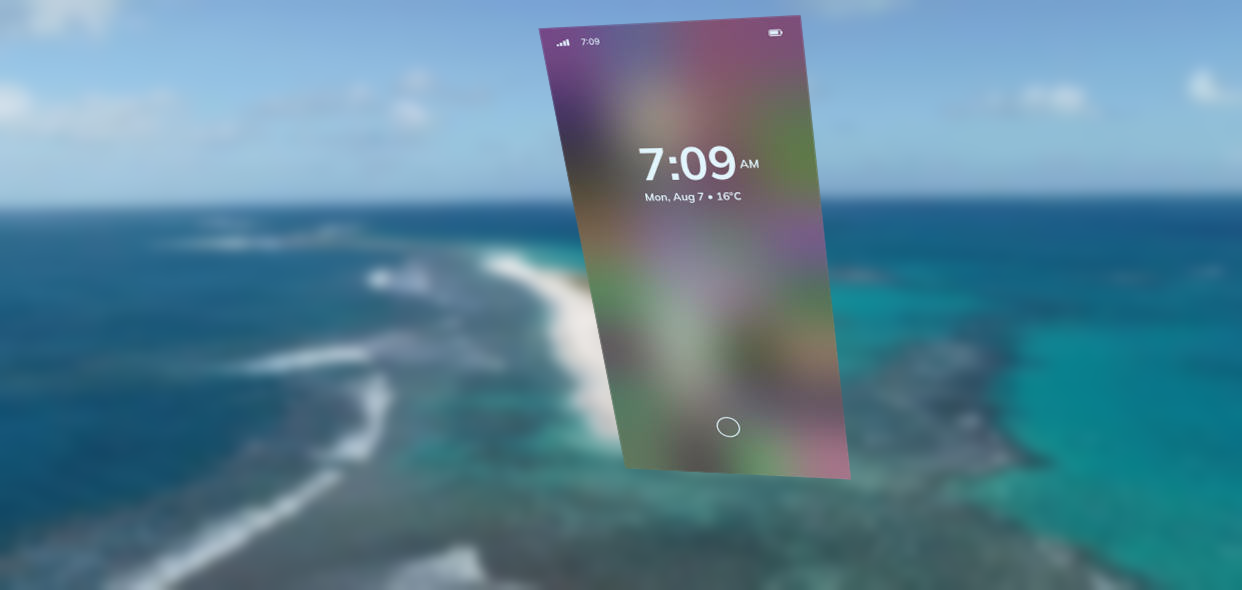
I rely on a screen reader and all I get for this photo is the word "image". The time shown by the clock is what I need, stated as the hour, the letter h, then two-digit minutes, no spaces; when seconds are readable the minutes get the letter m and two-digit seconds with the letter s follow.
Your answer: 7h09
